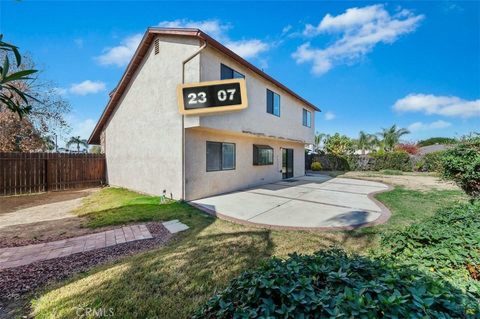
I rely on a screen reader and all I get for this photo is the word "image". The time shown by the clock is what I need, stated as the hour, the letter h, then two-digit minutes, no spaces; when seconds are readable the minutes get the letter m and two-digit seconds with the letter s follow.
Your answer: 23h07
